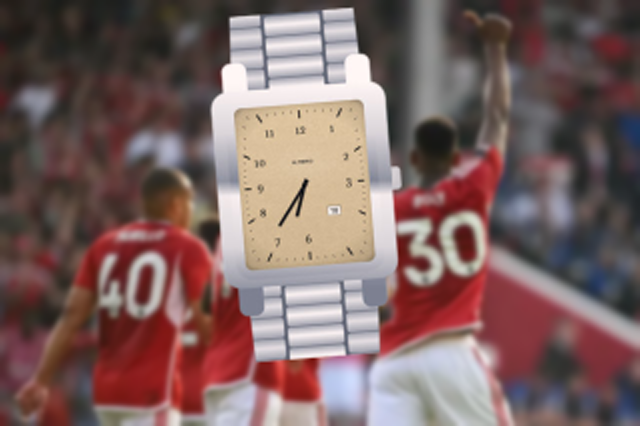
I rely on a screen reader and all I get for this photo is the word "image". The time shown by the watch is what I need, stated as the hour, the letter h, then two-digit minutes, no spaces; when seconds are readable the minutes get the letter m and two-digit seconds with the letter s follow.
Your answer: 6h36
